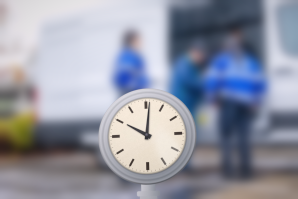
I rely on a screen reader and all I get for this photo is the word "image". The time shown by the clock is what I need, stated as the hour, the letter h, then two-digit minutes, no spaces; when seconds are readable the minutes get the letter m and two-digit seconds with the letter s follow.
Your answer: 10h01
